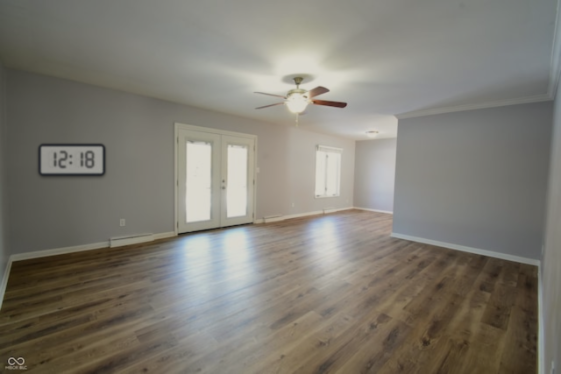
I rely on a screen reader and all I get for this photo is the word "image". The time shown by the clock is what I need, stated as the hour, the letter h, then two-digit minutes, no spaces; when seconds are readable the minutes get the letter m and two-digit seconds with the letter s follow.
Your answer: 12h18
